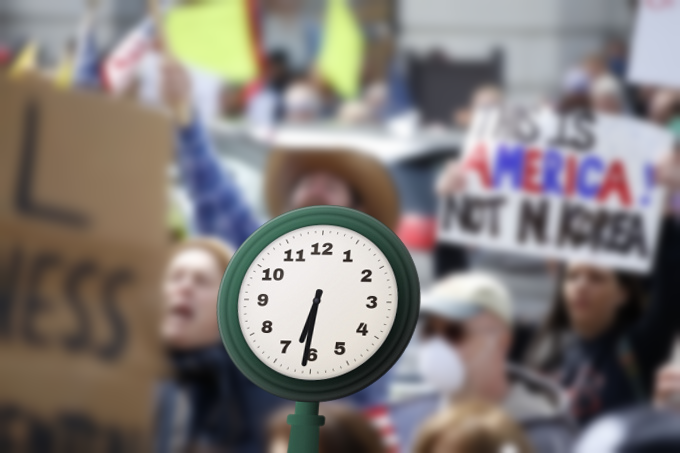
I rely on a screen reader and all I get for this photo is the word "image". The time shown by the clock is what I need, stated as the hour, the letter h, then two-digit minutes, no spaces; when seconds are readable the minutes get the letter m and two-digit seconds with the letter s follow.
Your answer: 6h31
